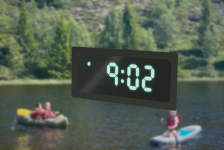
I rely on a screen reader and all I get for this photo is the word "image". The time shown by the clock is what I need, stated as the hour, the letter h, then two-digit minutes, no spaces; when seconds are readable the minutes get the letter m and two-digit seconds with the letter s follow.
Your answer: 9h02
